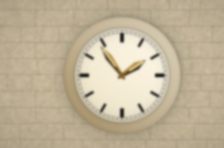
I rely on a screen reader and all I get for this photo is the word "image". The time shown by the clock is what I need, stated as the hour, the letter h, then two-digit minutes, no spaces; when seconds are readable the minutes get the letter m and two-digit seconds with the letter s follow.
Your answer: 1h54
